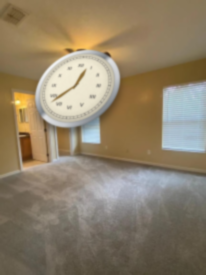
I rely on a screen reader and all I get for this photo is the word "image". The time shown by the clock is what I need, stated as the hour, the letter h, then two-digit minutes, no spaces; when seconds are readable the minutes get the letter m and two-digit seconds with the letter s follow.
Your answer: 12h38
